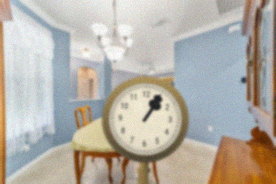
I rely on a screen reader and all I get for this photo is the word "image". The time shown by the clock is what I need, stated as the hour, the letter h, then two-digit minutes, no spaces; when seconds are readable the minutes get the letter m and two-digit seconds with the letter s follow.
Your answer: 1h05
